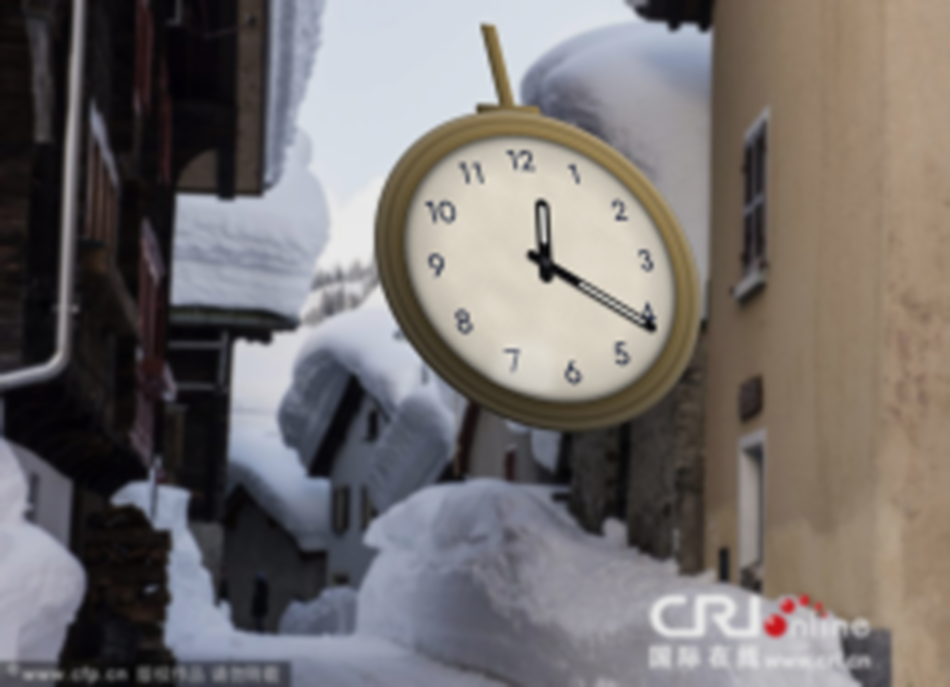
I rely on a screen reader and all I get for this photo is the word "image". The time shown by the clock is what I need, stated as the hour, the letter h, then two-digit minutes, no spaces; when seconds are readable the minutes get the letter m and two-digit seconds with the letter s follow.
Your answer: 12h21
